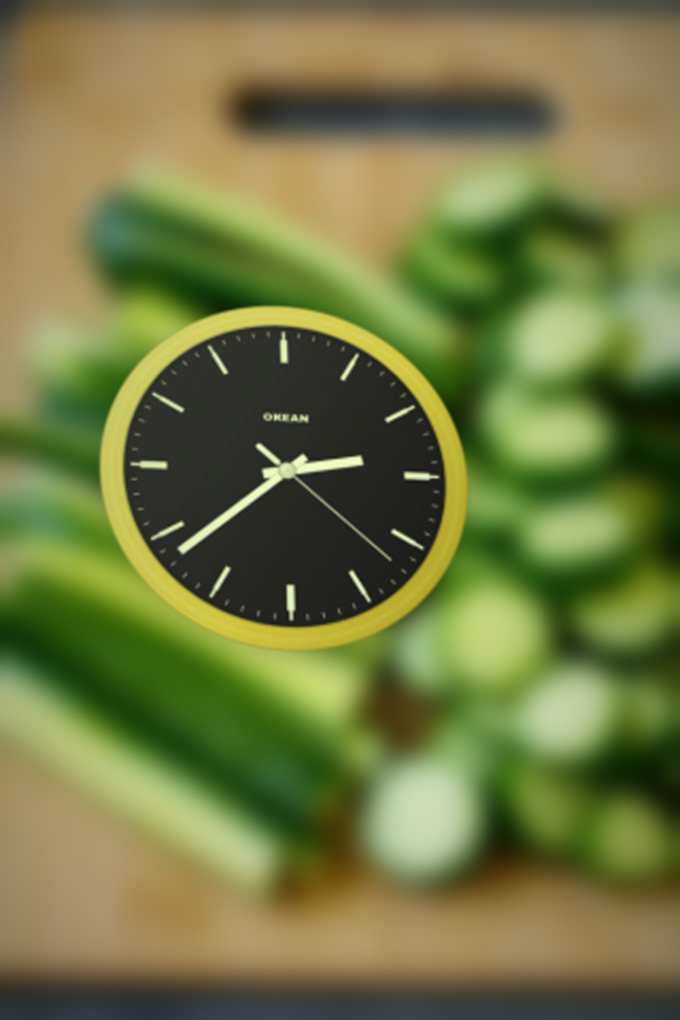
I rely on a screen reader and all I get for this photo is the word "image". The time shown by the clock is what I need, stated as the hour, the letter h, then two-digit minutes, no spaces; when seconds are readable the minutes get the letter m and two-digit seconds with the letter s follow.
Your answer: 2h38m22s
